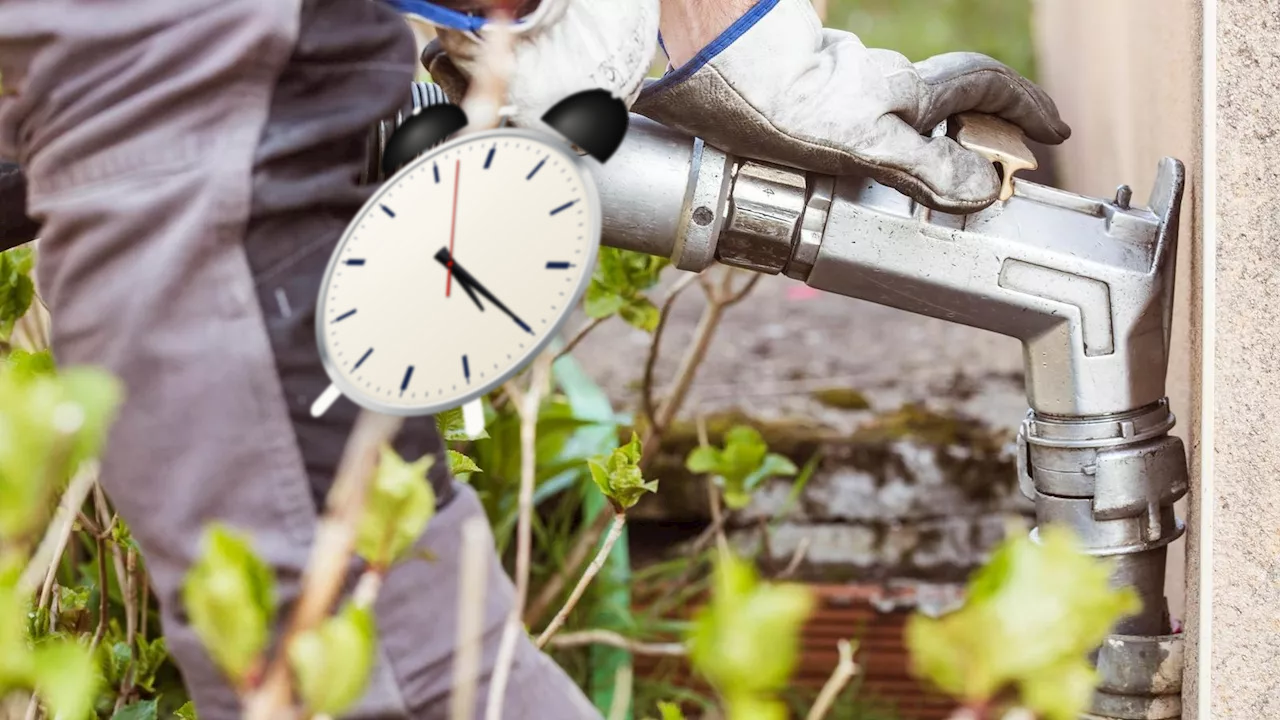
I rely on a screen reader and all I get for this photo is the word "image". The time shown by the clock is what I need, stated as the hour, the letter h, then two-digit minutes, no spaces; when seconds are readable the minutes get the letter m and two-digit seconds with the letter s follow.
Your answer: 4h19m57s
